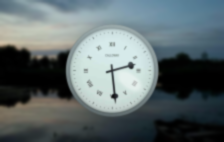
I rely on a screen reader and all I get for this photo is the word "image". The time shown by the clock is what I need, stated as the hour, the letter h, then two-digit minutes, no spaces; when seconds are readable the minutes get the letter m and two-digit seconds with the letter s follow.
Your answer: 2h29
